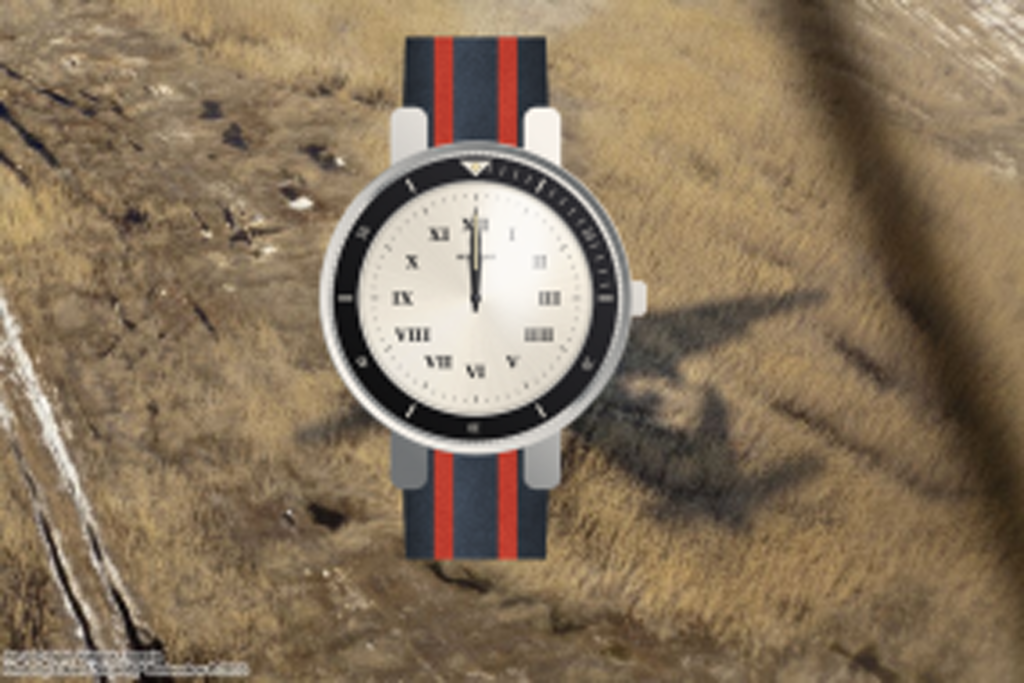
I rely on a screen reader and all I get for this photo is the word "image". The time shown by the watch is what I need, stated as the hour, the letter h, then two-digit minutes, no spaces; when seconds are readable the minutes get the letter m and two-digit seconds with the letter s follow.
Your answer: 12h00
